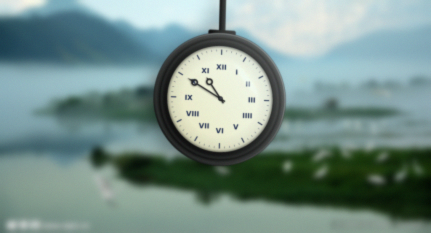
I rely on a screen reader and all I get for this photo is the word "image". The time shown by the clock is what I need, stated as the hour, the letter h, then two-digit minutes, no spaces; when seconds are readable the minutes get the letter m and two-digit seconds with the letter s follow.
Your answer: 10h50
